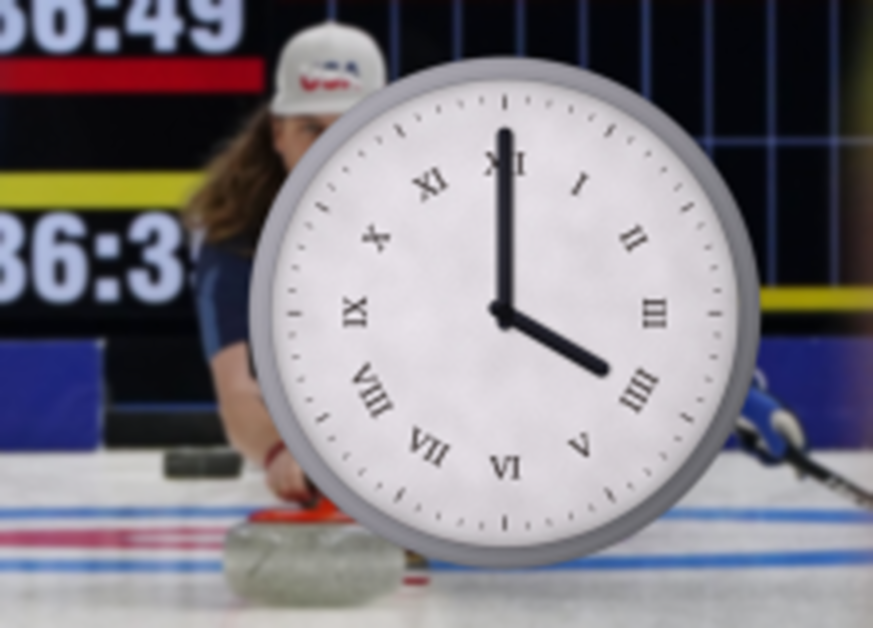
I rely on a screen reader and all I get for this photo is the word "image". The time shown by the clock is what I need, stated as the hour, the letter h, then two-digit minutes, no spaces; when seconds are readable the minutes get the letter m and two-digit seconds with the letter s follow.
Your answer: 4h00
